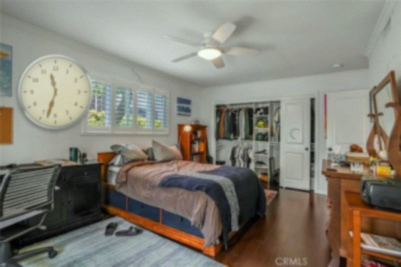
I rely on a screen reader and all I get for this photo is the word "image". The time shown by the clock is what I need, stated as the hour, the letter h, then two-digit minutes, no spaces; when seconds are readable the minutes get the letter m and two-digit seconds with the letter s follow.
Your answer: 11h33
